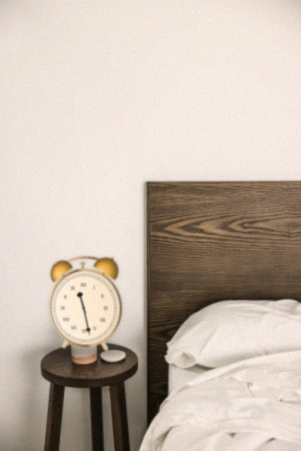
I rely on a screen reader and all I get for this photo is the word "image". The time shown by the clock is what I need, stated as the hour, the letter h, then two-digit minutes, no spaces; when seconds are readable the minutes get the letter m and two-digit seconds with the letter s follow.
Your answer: 11h28
